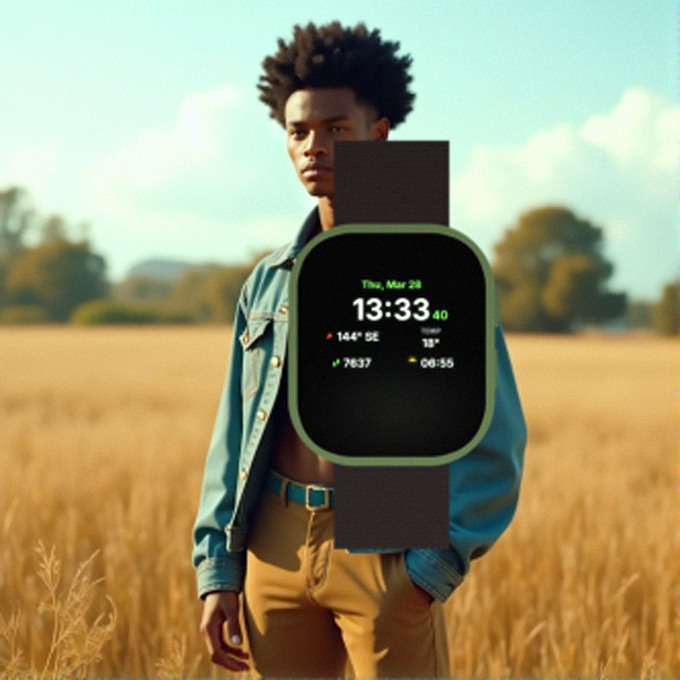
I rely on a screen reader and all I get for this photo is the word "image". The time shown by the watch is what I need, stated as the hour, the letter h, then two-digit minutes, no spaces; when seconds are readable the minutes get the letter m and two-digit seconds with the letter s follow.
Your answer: 13h33
